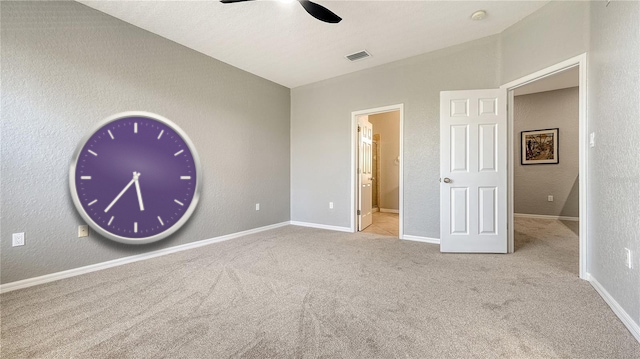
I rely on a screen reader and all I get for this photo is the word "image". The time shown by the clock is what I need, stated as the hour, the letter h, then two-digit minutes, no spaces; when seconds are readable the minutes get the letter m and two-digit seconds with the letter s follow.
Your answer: 5h37
